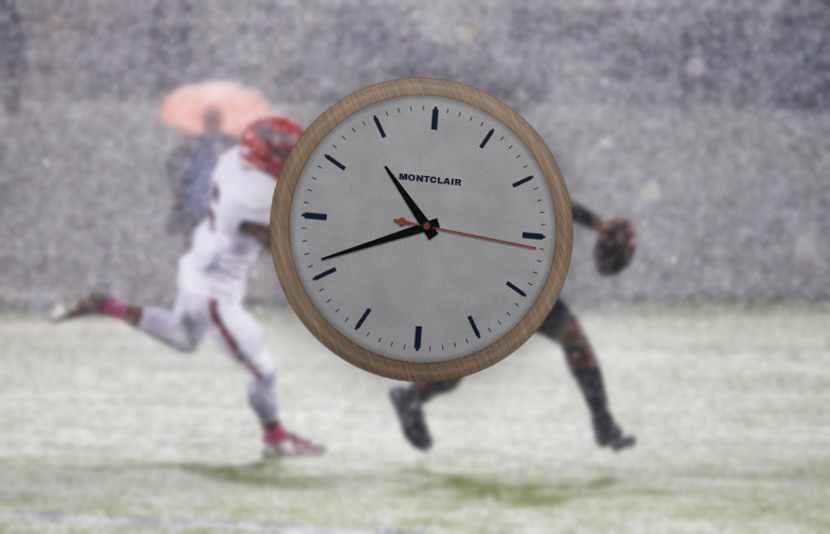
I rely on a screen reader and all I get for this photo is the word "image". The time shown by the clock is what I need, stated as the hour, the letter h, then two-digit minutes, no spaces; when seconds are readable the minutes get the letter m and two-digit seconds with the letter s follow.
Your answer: 10h41m16s
